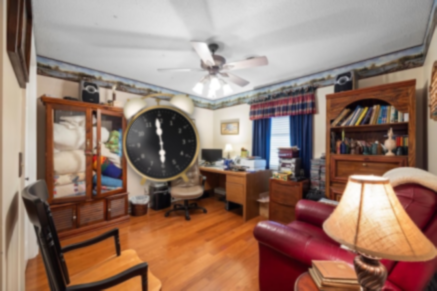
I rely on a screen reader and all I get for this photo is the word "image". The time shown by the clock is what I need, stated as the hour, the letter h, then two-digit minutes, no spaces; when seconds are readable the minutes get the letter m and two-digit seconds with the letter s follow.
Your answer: 5h59
